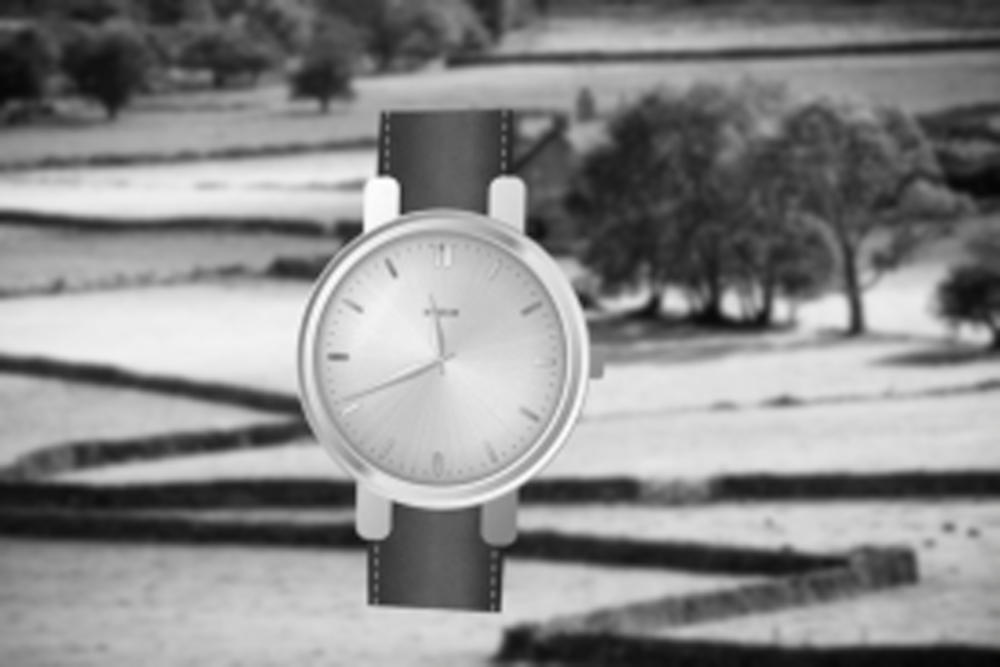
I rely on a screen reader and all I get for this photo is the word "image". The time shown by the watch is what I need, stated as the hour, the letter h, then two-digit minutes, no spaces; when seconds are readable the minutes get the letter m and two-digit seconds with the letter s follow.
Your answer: 11h41
